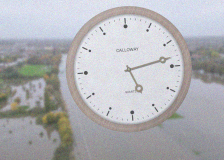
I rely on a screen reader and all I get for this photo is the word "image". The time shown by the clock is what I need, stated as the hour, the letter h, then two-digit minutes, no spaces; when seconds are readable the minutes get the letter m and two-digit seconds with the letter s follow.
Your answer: 5h13
